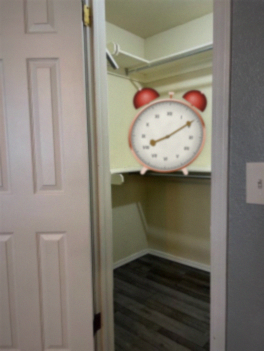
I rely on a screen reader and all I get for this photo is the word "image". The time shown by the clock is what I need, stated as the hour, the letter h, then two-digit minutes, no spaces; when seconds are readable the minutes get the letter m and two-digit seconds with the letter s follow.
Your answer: 8h09
